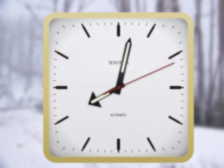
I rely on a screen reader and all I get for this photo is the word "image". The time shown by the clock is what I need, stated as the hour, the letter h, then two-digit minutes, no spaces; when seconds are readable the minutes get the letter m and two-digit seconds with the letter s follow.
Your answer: 8h02m11s
